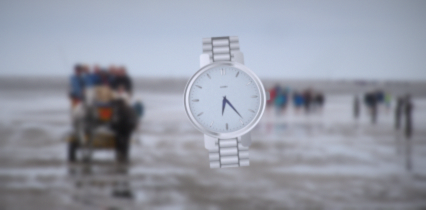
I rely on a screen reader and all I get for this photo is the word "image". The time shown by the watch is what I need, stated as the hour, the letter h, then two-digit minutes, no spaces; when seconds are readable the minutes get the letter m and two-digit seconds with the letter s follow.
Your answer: 6h24
